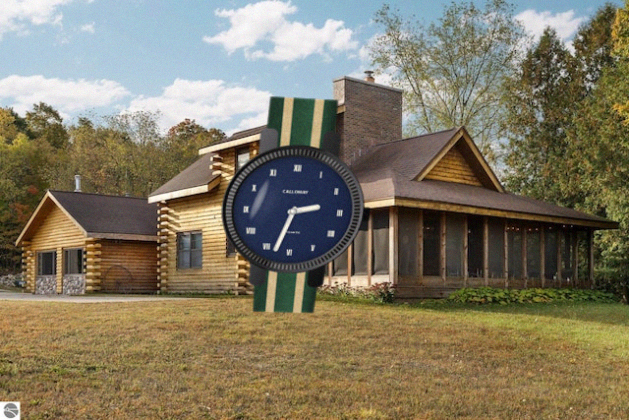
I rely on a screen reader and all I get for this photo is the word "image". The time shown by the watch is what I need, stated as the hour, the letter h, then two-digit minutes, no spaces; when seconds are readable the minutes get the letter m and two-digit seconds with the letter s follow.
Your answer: 2h33
